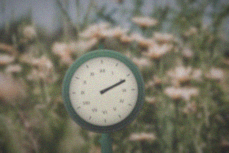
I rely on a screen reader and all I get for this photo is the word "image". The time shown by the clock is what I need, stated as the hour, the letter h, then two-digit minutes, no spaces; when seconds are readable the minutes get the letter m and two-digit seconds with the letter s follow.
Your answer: 2h11
